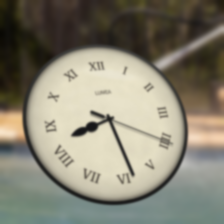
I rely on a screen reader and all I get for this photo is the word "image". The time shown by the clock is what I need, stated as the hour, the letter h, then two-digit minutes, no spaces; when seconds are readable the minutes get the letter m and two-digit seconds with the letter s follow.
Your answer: 8h28m20s
